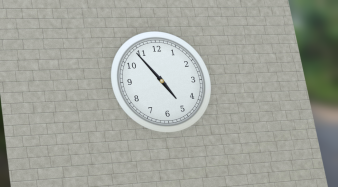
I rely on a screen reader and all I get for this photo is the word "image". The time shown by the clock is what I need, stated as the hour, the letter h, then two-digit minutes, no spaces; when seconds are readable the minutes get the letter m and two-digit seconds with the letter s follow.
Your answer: 4h54
